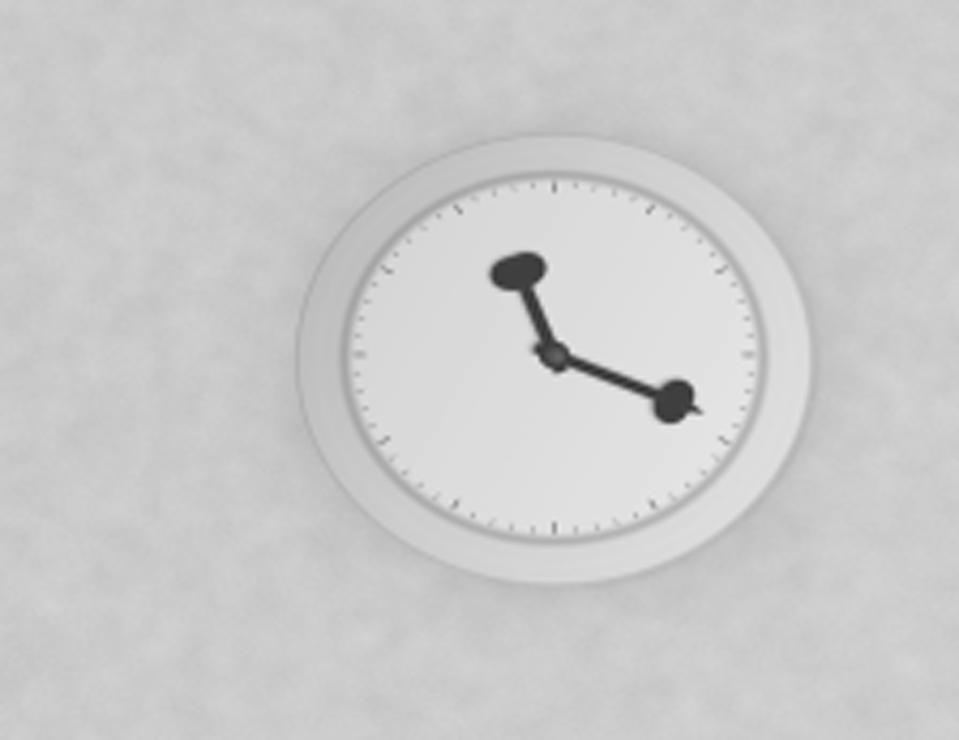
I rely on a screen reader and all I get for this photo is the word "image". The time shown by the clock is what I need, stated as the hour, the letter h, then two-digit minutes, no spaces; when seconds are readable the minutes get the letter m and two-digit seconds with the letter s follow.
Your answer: 11h19
